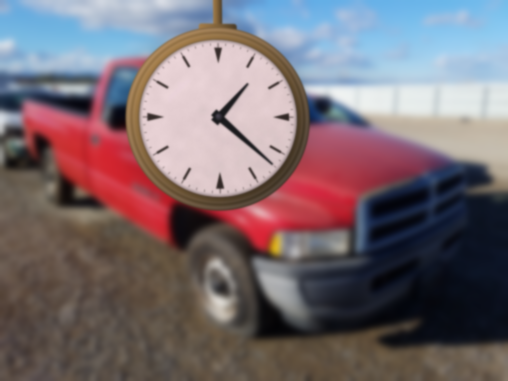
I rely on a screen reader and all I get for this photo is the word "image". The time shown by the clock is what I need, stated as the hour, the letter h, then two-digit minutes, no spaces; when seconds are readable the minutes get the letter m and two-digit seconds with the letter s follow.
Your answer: 1h22
